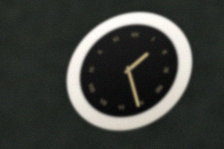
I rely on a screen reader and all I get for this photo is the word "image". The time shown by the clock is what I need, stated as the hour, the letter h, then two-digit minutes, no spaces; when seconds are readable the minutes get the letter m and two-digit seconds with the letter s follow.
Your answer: 1h26
